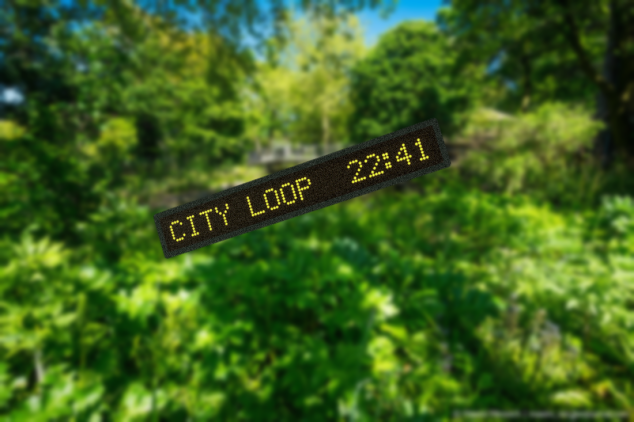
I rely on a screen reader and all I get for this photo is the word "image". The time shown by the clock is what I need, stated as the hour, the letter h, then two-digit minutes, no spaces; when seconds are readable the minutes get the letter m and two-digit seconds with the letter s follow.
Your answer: 22h41
